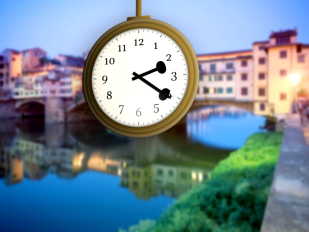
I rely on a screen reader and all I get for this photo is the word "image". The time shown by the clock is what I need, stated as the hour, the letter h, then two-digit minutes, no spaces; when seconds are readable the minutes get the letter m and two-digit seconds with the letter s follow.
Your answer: 2h21
